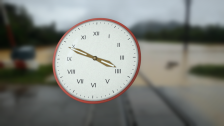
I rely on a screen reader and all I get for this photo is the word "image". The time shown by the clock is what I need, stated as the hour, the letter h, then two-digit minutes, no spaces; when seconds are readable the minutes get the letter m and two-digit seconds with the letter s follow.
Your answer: 3h49
